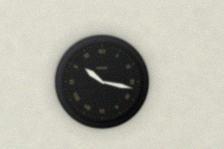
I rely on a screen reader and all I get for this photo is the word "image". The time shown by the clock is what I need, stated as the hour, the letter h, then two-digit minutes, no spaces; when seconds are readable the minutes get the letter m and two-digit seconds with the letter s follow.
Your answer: 10h17
